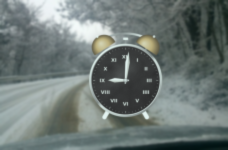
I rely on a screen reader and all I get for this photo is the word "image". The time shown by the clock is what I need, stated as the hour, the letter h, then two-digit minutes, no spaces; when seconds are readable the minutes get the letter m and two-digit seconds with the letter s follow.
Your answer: 9h01
